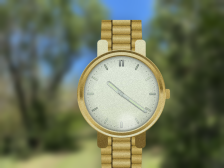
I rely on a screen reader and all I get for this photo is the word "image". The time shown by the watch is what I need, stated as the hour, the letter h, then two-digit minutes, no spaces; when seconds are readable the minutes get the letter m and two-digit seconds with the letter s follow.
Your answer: 10h21
